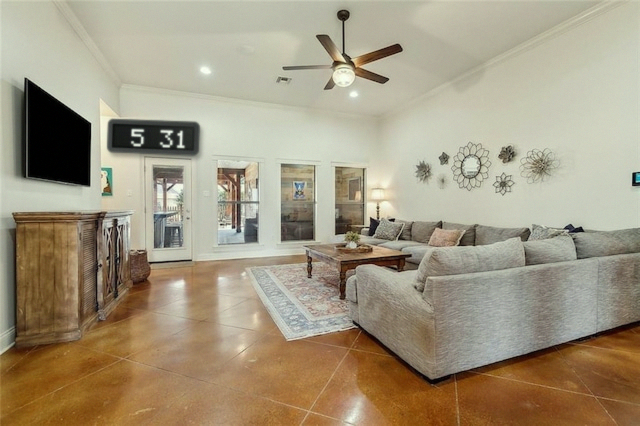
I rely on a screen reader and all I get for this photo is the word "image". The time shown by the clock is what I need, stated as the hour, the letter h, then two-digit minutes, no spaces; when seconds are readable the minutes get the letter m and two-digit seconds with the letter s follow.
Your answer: 5h31
